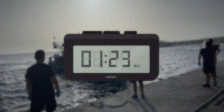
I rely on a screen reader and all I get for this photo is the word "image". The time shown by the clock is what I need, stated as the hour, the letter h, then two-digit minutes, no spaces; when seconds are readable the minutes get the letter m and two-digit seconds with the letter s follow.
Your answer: 1h23
